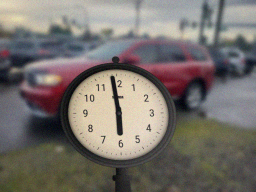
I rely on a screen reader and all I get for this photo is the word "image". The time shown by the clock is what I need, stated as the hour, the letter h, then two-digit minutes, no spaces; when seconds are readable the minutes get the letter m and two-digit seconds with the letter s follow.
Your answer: 5h59
